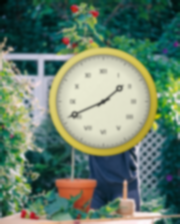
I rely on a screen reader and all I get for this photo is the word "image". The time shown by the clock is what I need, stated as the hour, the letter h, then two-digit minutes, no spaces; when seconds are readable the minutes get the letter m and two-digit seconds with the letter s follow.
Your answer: 1h41
